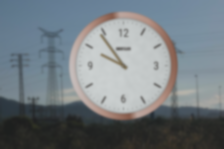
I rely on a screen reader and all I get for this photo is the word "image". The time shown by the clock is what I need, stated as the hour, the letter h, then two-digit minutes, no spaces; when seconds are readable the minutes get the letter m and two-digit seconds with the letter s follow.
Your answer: 9h54
